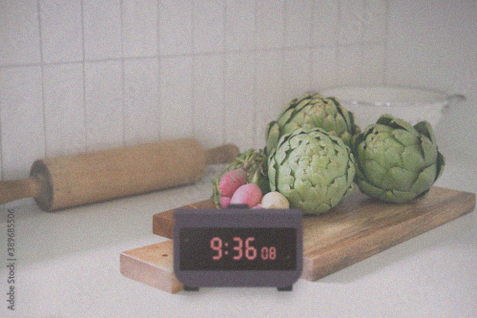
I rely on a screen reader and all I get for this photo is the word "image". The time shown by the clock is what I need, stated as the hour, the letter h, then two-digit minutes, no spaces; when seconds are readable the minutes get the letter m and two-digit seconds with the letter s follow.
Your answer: 9h36m08s
